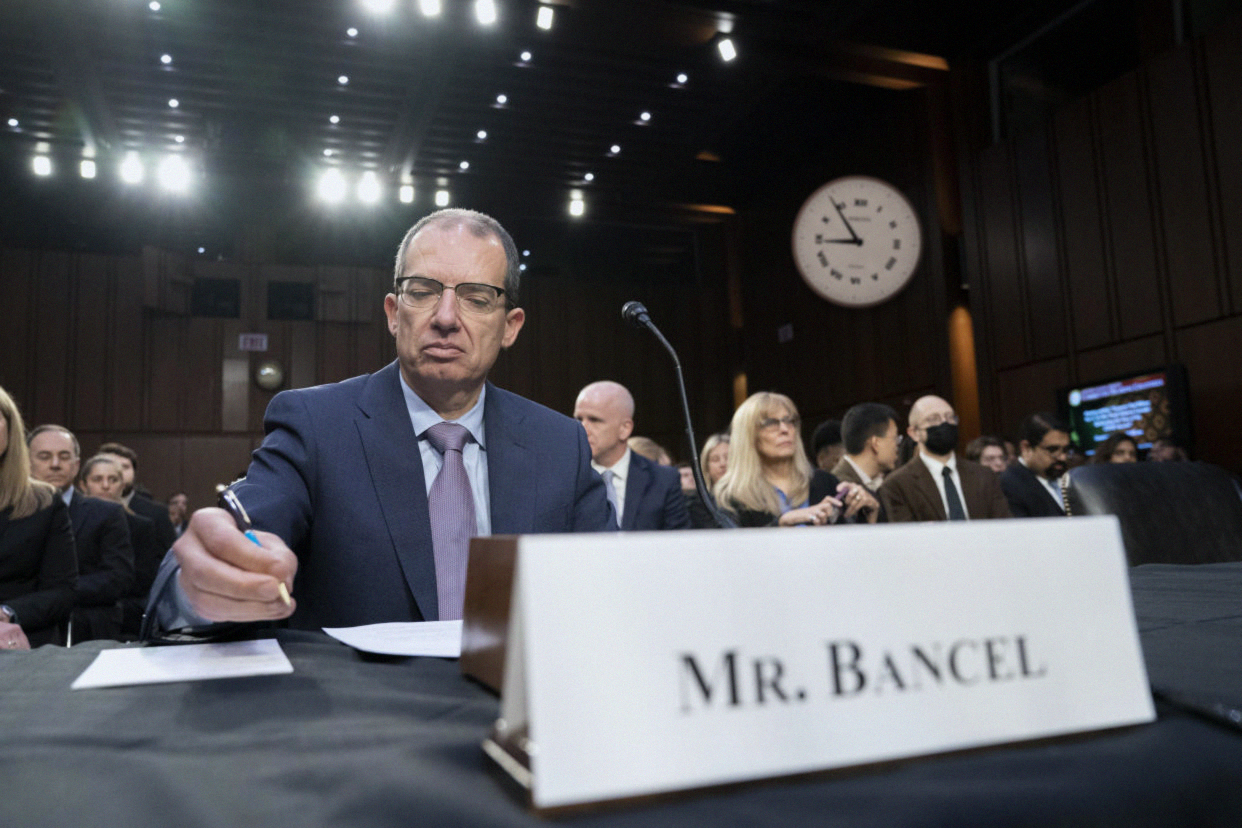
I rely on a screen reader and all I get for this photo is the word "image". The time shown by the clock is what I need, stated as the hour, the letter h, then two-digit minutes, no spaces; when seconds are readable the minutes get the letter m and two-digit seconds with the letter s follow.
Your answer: 8h54
